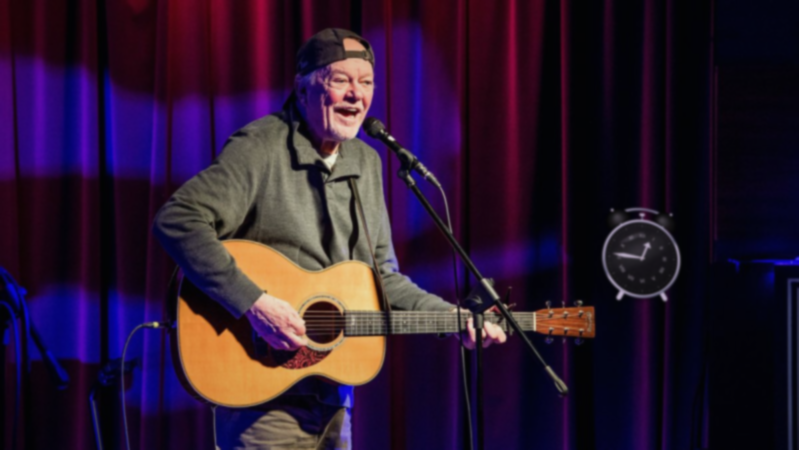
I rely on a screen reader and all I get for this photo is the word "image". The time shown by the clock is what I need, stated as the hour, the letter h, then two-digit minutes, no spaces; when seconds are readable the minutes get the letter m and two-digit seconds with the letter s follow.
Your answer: 12h46
